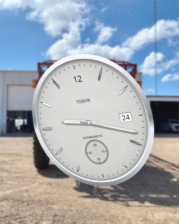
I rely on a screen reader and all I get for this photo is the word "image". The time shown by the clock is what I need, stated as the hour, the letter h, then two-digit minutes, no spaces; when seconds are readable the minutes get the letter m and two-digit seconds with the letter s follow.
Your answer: 9h18
